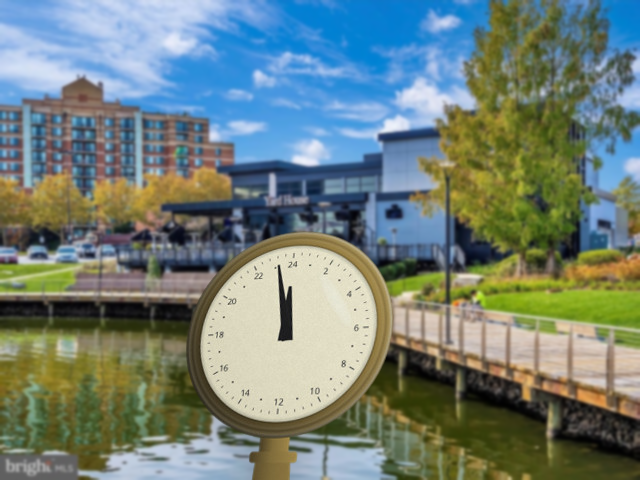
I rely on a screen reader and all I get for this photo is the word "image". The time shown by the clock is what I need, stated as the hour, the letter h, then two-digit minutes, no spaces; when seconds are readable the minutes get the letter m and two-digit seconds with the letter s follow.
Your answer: 23h58
